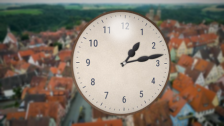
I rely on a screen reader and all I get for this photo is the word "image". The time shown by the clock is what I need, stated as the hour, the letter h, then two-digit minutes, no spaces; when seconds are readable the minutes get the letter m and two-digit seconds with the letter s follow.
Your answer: 1h13
